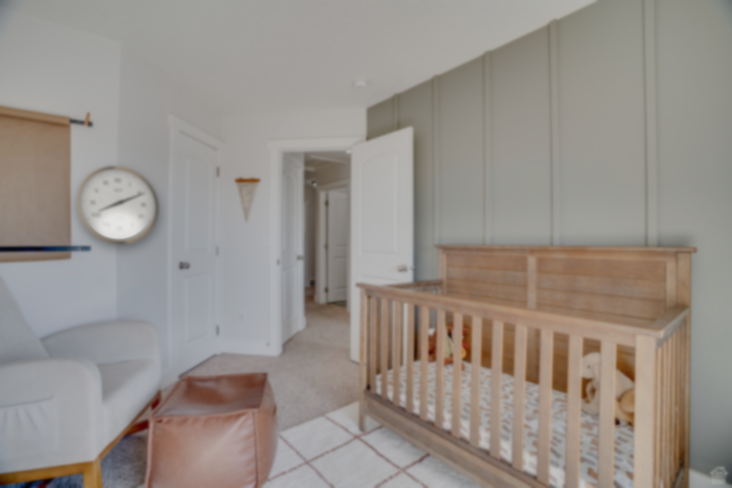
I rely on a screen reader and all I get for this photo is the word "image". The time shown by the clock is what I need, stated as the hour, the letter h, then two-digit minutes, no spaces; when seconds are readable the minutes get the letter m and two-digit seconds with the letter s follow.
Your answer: 8h11
